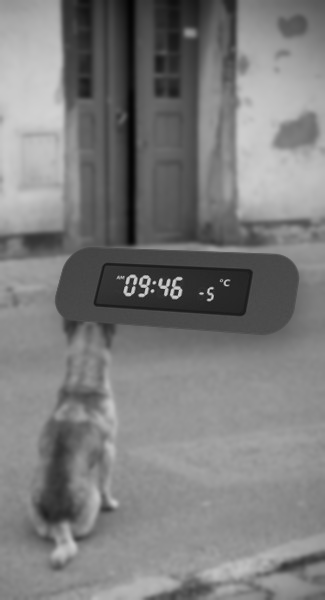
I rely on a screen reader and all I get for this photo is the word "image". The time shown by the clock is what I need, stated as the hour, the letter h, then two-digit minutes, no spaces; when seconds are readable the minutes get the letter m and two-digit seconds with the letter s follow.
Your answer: 9h46
